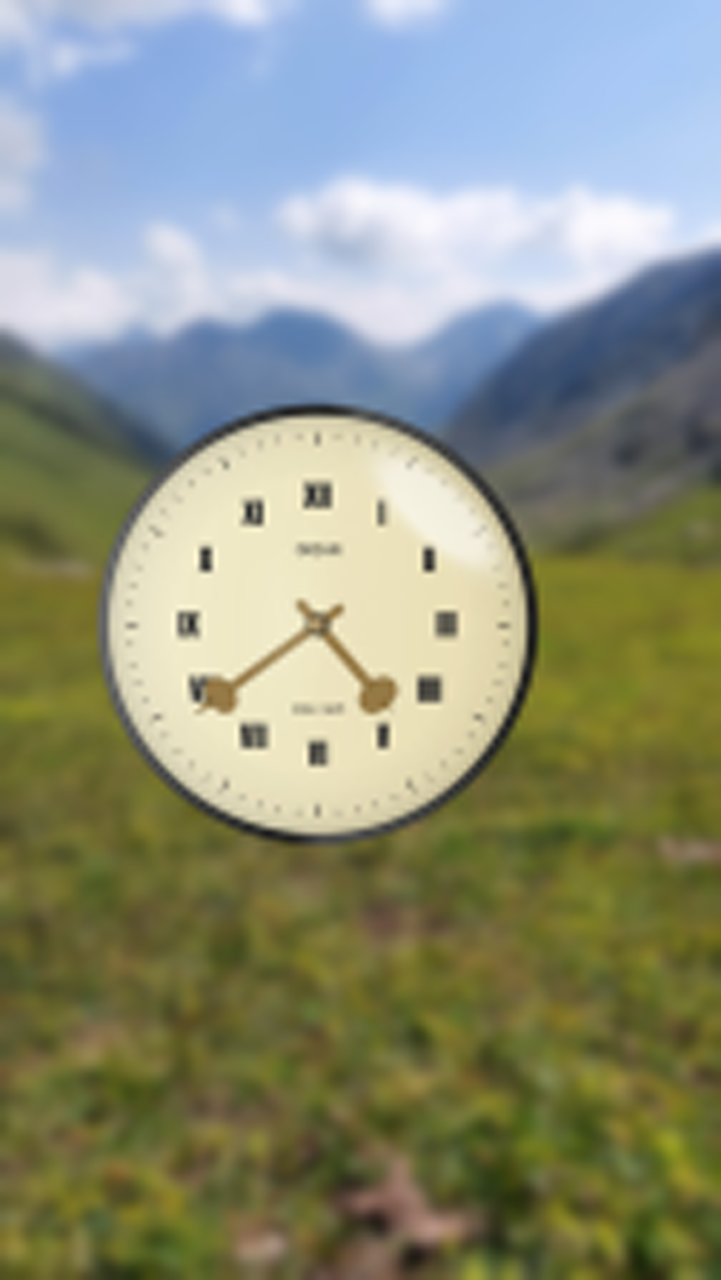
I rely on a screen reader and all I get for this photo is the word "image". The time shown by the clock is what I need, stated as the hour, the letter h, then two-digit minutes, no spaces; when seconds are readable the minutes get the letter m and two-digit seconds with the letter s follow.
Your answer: 4h39
